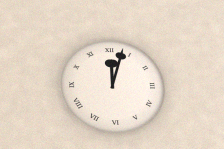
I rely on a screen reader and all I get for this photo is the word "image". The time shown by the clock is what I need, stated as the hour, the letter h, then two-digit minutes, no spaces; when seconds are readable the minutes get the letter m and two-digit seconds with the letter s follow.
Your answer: 12h03
